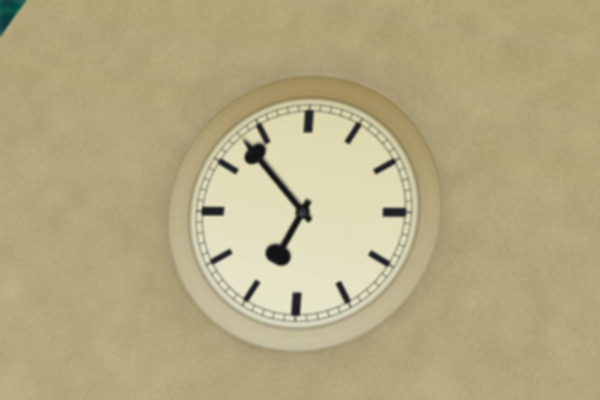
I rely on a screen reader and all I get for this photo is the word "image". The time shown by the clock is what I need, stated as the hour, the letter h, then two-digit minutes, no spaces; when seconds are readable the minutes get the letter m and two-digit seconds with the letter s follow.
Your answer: 6h53
